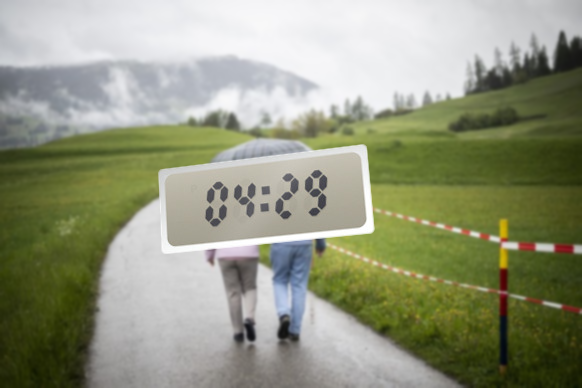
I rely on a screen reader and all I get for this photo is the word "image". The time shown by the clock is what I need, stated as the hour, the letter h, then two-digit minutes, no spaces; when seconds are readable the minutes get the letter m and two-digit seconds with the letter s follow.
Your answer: 4h29
